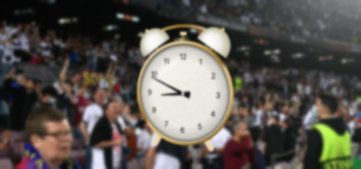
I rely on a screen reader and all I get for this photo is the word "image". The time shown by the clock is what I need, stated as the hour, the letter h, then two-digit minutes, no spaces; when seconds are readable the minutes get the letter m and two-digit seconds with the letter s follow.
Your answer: 8h49
